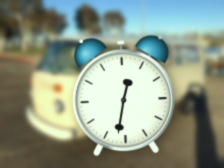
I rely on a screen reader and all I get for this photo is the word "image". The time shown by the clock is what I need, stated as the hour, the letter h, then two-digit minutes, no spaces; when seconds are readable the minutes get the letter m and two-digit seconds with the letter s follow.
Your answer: 12h32
